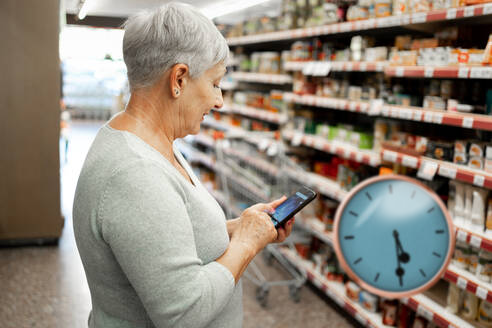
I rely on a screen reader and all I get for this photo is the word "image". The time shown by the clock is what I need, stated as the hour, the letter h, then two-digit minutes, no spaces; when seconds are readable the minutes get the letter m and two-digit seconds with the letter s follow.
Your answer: 5h30
